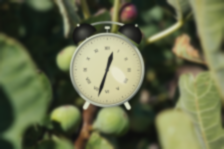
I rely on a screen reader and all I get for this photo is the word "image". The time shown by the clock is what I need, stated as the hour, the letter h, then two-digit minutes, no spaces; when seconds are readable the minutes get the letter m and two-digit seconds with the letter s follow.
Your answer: 12h33
